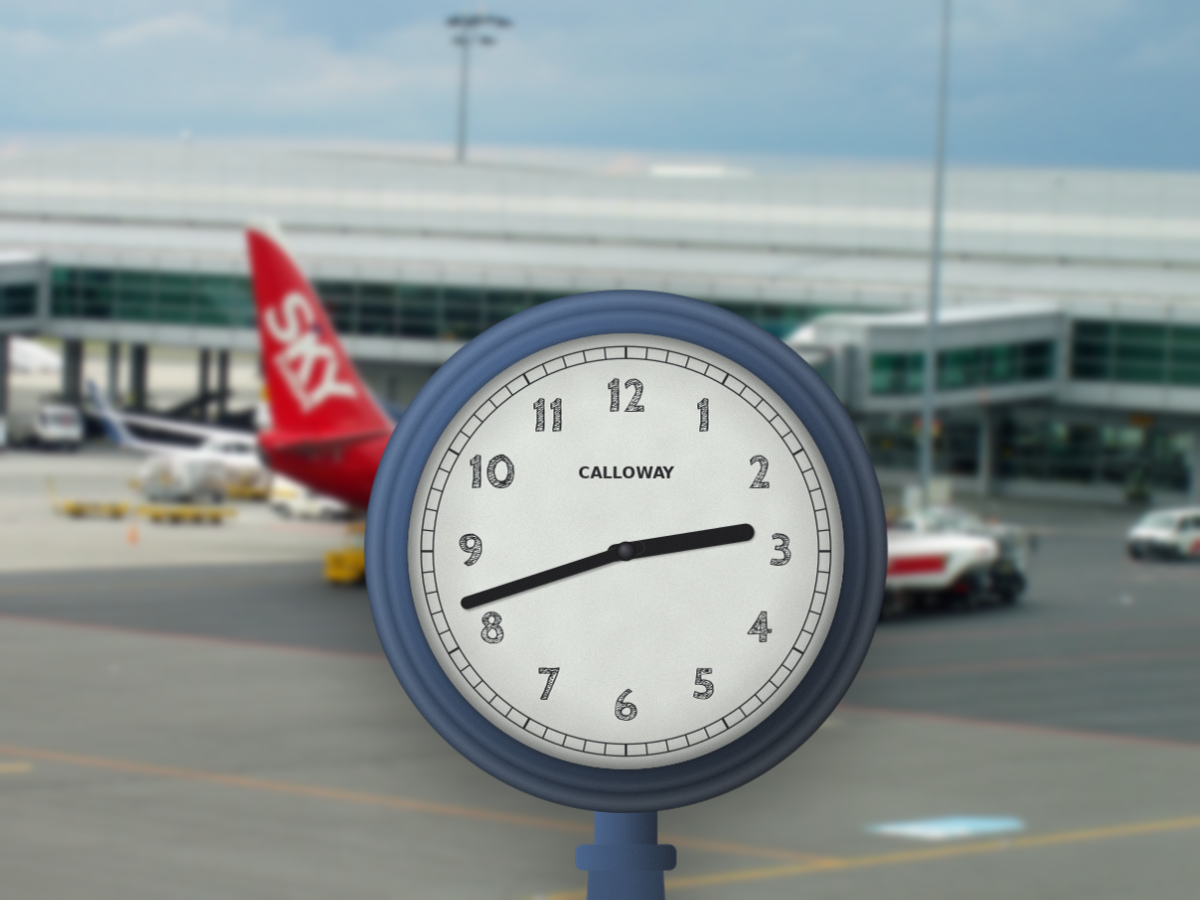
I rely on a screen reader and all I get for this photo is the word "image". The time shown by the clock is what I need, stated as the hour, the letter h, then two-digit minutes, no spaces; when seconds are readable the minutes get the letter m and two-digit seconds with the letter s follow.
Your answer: 2h42
